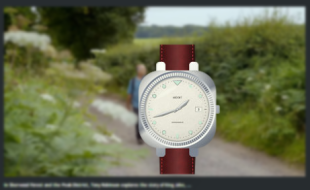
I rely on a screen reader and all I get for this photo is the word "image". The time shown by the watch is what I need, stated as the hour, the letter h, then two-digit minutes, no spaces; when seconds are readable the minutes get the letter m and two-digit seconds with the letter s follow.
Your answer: 1h42
